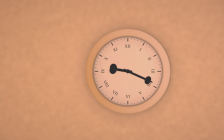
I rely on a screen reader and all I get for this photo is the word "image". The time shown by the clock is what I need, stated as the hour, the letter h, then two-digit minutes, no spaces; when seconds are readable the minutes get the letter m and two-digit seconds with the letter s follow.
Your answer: 9h19
